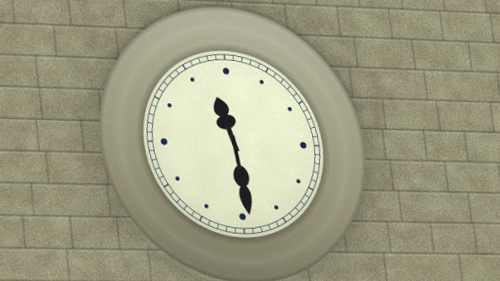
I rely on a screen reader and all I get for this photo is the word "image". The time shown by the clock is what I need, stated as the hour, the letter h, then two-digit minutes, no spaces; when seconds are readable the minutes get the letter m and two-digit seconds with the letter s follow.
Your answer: 11h29
